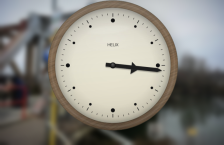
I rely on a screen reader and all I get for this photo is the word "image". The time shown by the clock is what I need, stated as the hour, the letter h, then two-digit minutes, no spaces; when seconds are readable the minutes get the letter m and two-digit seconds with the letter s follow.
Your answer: 3h16
